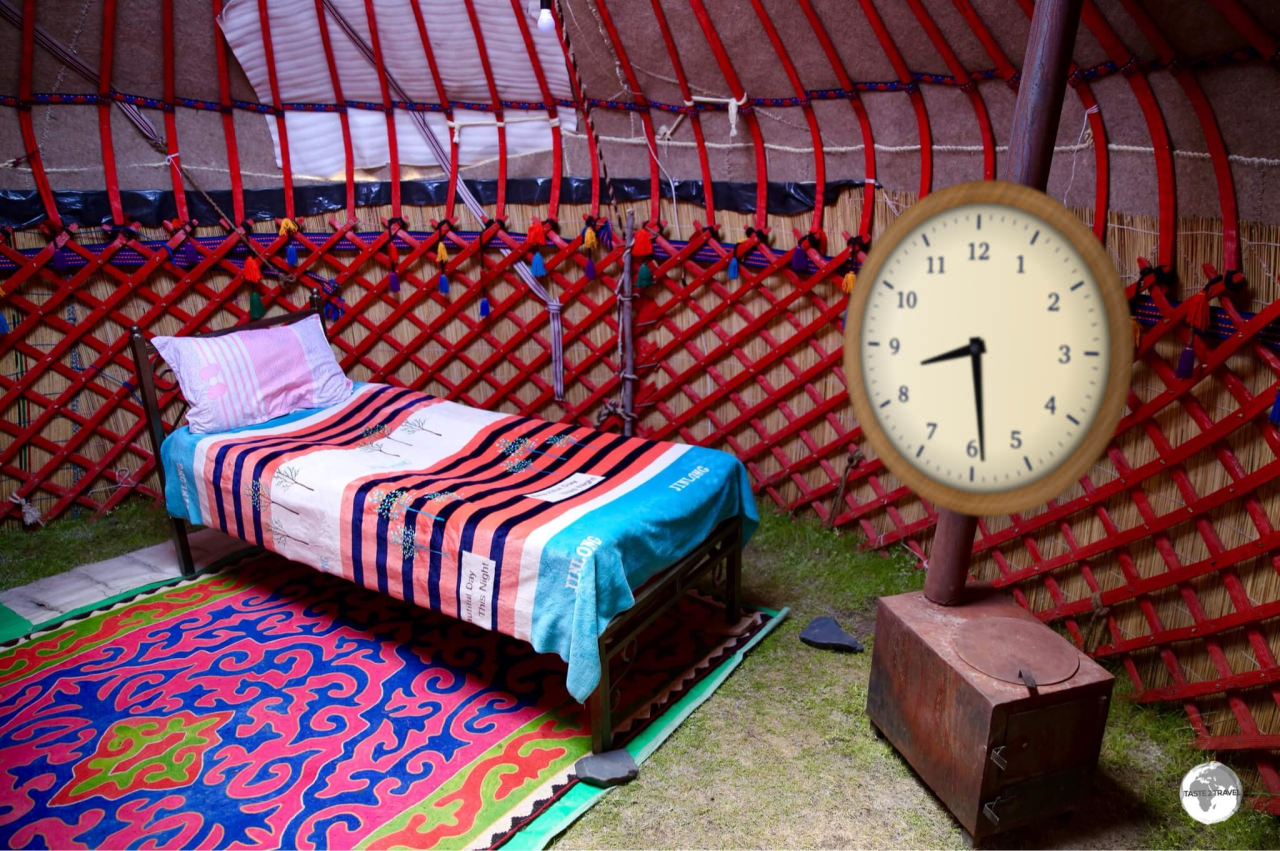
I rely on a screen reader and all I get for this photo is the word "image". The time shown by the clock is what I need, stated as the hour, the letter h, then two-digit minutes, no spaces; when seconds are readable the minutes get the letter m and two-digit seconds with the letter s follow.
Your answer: 8h29
